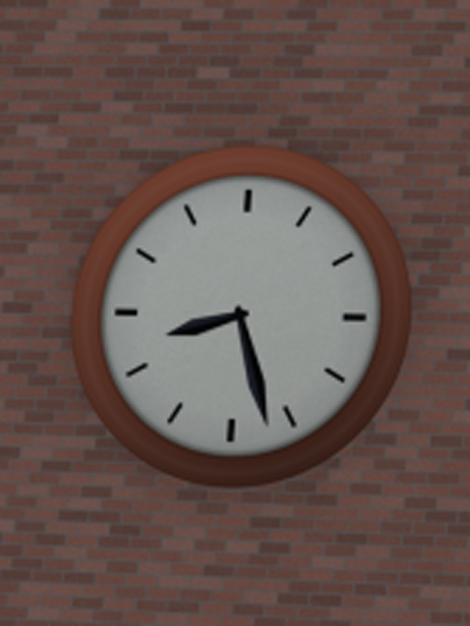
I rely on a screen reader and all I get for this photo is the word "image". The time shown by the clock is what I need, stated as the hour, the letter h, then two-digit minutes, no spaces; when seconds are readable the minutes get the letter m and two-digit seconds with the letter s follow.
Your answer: 8h27
